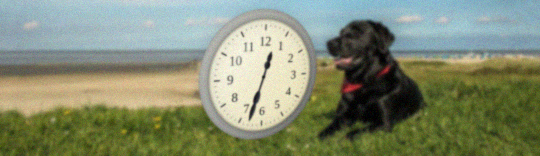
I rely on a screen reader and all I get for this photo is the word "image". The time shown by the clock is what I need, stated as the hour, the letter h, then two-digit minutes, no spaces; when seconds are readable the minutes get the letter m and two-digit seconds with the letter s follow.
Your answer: 12h33
